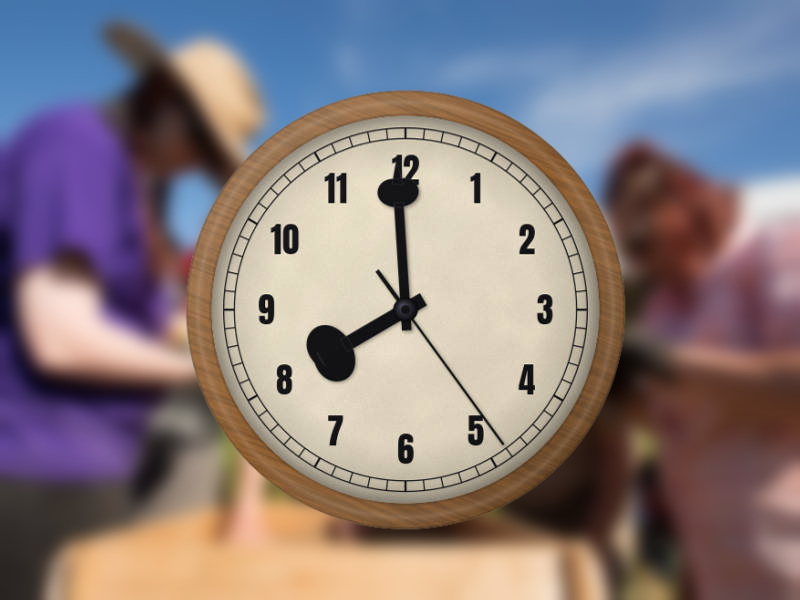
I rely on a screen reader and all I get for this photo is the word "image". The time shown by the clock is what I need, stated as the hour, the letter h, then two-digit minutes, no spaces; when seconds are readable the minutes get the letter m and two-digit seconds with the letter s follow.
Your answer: 7h59m24s
